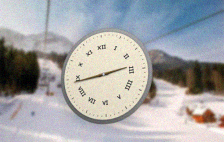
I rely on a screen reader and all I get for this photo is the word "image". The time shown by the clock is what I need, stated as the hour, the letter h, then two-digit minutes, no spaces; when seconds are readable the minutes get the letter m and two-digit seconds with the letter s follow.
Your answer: 2h44
